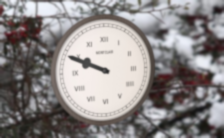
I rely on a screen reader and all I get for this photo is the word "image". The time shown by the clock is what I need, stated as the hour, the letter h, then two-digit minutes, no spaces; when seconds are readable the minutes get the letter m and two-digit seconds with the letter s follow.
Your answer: 9h49
